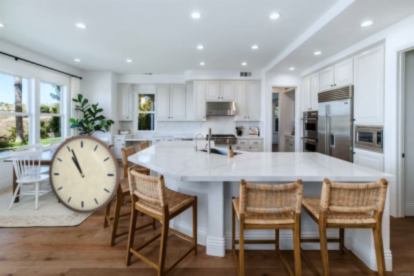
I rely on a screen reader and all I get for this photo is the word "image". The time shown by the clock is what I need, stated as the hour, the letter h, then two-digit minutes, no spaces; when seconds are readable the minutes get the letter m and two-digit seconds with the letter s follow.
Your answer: 10h56
